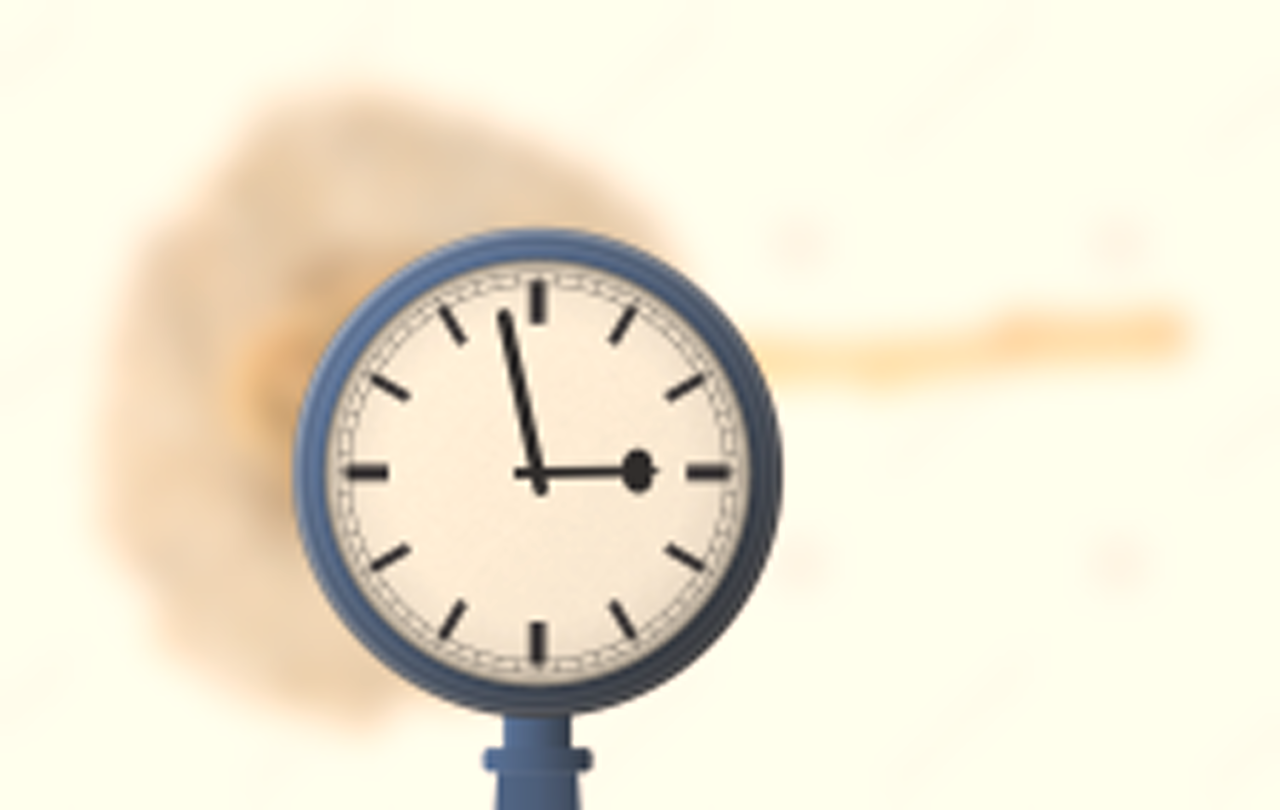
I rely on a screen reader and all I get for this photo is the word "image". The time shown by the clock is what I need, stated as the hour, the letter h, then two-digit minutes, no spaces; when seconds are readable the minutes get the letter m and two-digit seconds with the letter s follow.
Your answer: 2h58
